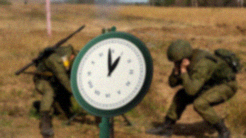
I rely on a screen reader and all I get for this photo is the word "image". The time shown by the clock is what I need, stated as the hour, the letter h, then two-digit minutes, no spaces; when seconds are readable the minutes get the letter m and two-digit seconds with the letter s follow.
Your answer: 12h59
